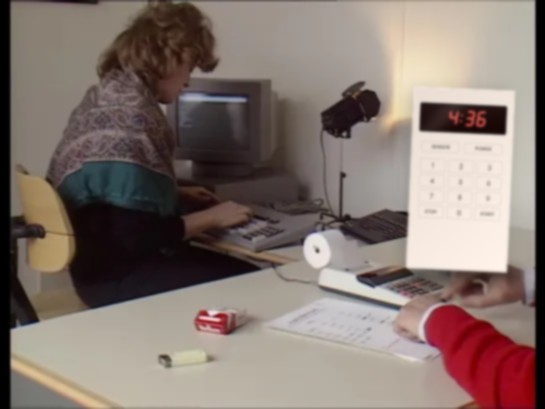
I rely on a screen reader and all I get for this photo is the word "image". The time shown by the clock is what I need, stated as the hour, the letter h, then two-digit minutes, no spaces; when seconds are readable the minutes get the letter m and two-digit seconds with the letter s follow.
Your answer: 4h36
